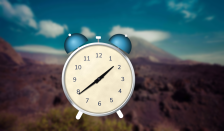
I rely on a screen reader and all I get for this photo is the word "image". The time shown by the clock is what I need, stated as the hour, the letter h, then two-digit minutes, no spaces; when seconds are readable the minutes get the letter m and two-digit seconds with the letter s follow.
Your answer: 1h39
